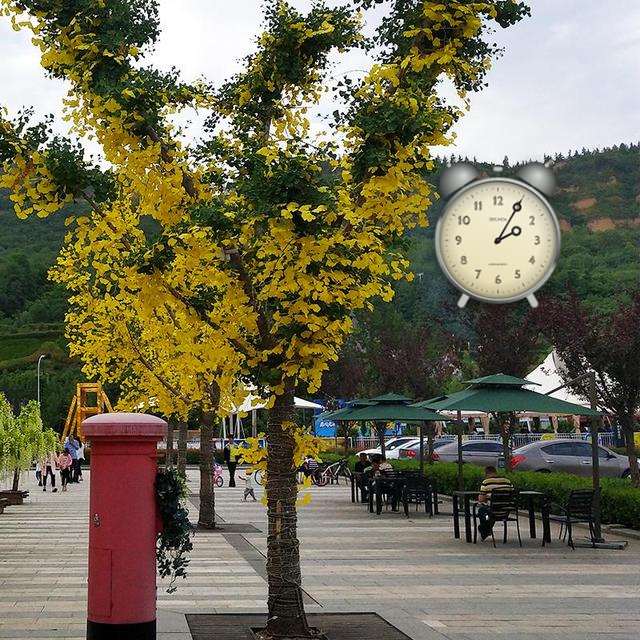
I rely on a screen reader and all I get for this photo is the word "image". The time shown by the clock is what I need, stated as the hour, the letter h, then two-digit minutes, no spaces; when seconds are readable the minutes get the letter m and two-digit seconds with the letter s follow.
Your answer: 2h05
